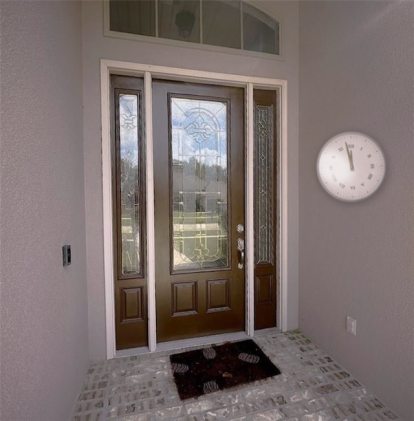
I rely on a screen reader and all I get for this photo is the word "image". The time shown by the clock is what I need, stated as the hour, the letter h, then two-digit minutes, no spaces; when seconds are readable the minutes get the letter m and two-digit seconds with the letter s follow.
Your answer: 11h58
